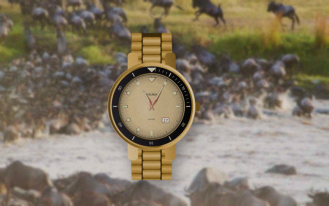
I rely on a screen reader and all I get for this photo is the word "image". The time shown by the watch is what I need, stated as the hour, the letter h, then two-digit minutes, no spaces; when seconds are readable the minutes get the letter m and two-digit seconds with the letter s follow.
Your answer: 11h05
